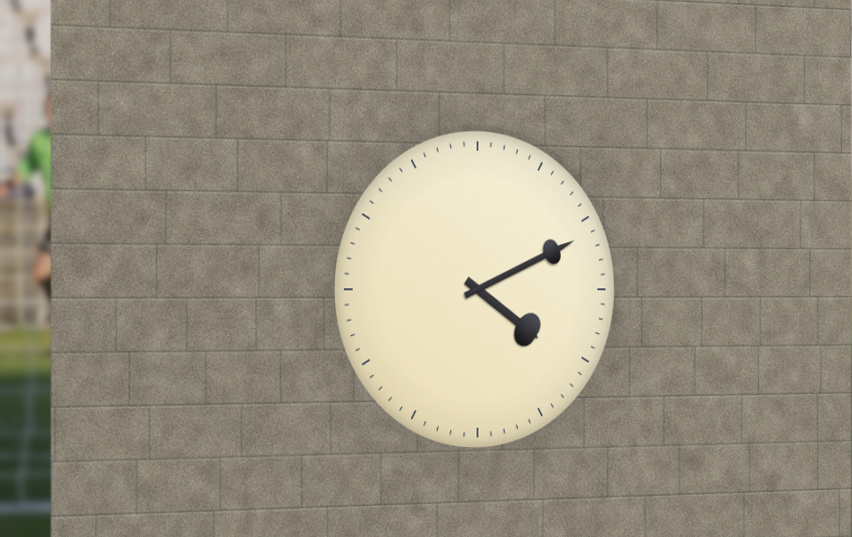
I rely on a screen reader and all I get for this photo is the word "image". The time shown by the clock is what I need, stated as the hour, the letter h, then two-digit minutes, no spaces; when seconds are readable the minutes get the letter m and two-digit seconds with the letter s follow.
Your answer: 4h11
